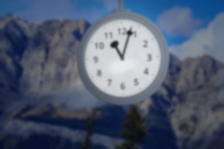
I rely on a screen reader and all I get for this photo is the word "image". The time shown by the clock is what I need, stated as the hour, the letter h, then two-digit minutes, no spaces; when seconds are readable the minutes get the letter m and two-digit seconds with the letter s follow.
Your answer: 11h03
